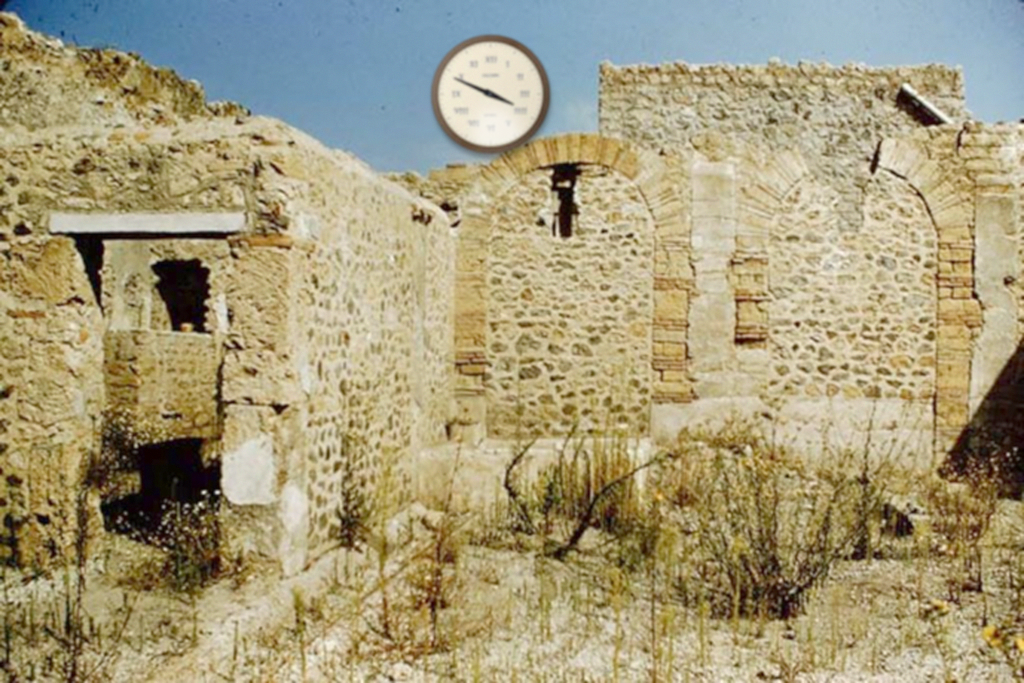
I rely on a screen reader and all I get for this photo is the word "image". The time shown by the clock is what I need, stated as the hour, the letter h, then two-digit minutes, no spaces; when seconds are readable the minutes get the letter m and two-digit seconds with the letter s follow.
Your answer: 3h49
